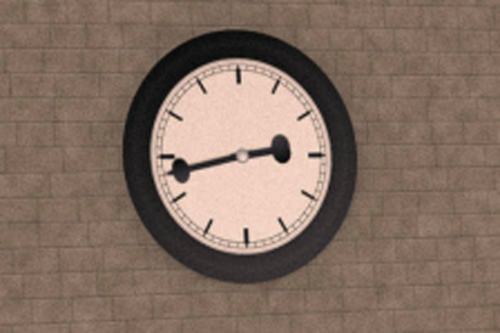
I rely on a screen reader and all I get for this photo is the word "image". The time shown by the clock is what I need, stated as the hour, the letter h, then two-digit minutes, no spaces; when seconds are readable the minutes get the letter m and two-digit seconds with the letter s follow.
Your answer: 2h43
